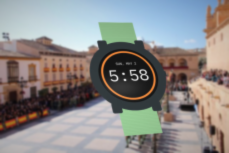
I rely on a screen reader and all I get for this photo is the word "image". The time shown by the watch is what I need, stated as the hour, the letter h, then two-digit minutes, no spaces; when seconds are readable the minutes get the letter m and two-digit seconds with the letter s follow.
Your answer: 5h58
